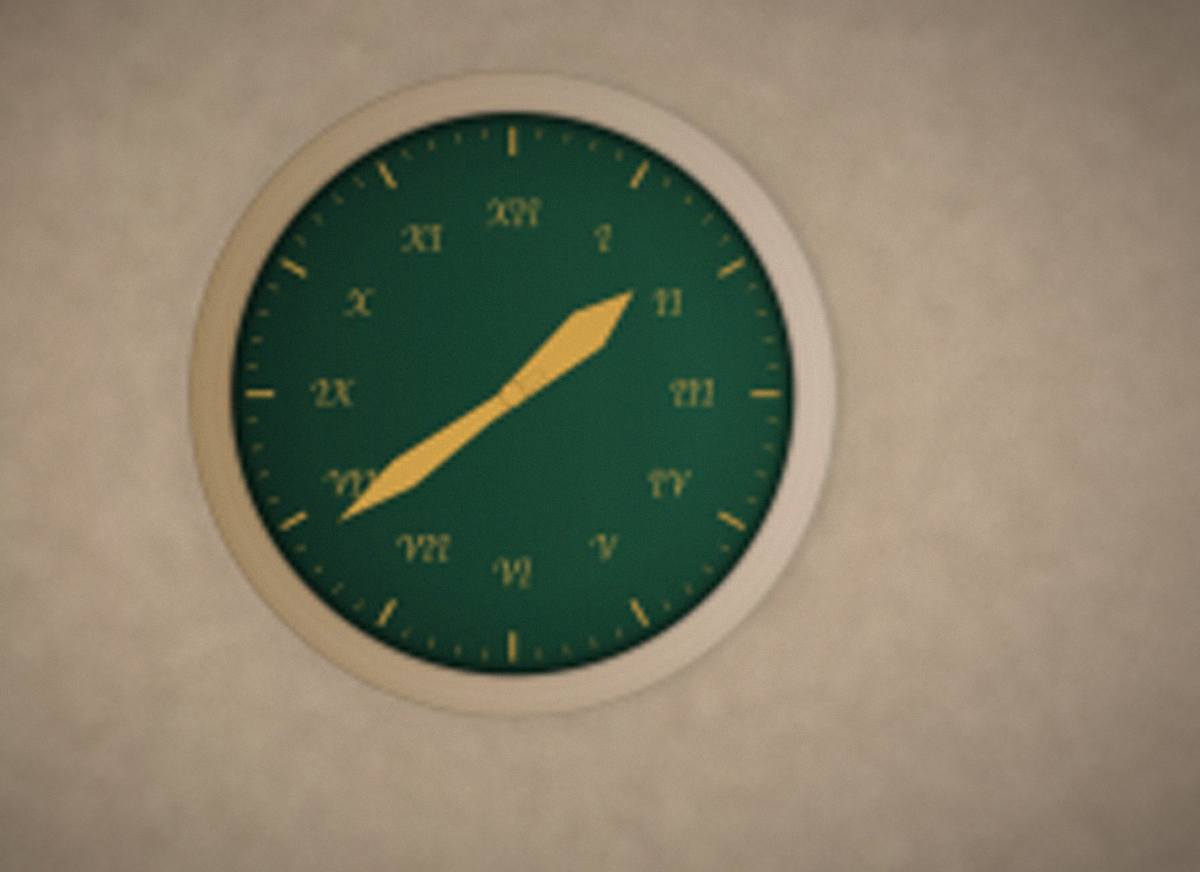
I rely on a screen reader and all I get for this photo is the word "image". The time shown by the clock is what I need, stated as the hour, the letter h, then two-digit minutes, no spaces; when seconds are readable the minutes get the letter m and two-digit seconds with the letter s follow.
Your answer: 1h39
